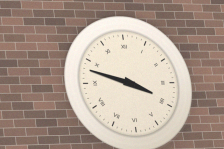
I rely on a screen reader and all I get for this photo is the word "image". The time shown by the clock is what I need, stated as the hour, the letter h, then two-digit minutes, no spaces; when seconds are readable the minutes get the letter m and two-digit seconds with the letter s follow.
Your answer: 3h48
